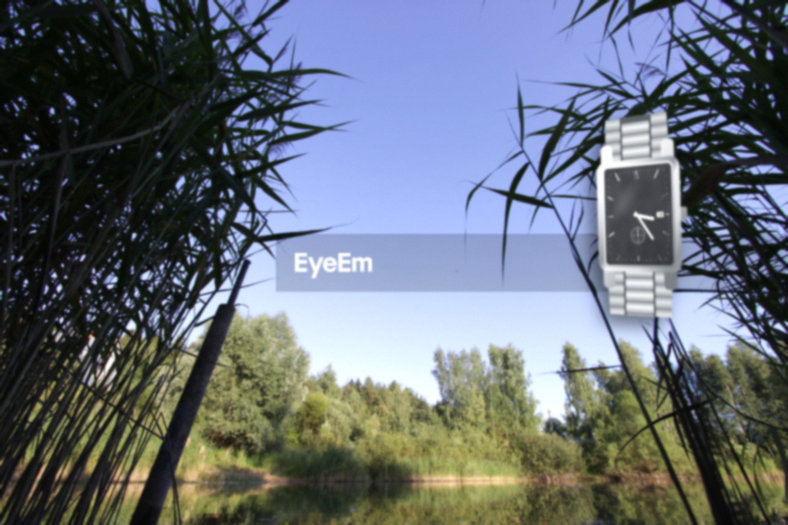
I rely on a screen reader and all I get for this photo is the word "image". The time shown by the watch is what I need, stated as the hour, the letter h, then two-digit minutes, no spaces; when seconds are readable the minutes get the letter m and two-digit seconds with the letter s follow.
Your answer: 3h24
